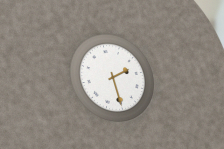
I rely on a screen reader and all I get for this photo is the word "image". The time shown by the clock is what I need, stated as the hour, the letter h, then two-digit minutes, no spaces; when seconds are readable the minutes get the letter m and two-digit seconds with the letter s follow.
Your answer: 2h30
